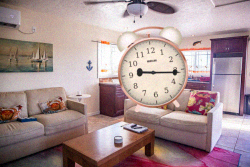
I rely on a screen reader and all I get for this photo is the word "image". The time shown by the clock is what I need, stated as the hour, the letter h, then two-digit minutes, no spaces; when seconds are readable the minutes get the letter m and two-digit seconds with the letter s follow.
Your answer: 9h16
